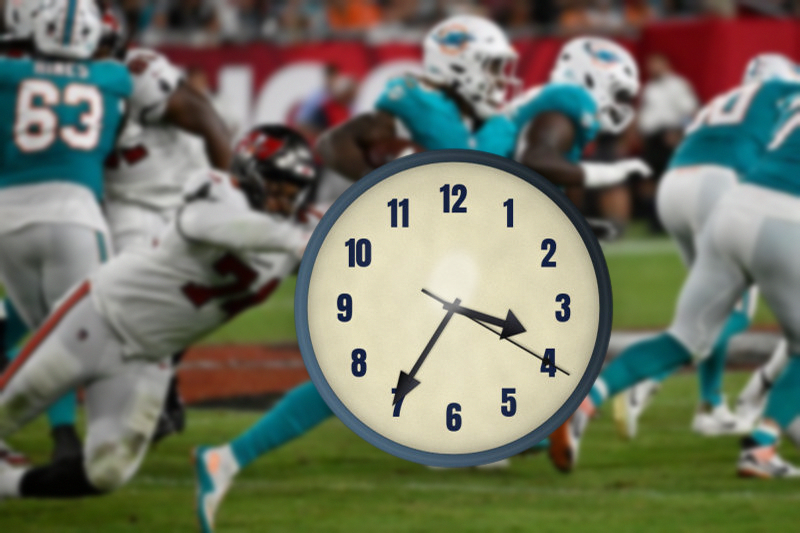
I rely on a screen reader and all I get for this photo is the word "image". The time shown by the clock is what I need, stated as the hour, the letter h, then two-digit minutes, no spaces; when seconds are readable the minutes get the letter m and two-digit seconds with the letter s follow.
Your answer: 3h35m20s
